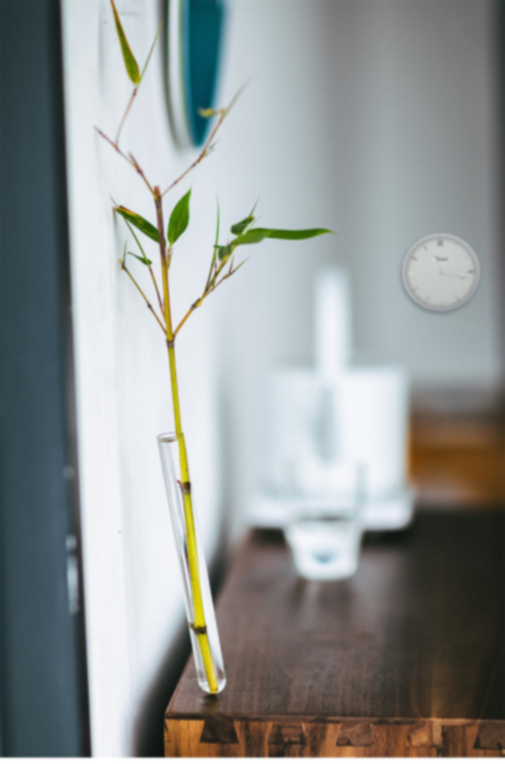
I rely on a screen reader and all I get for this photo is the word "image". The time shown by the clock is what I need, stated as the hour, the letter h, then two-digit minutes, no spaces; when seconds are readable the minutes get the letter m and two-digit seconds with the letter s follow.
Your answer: 11h17
